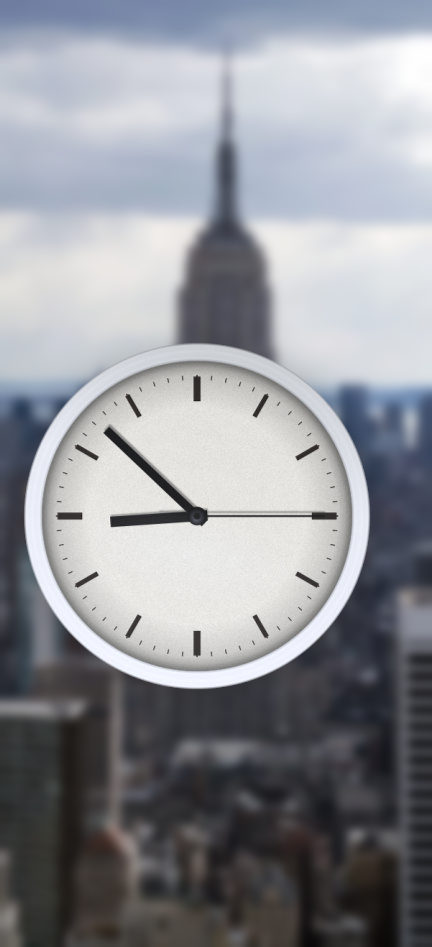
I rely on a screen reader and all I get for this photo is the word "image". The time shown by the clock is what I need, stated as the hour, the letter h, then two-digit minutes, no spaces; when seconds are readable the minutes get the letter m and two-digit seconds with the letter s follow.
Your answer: 8h52m15s
